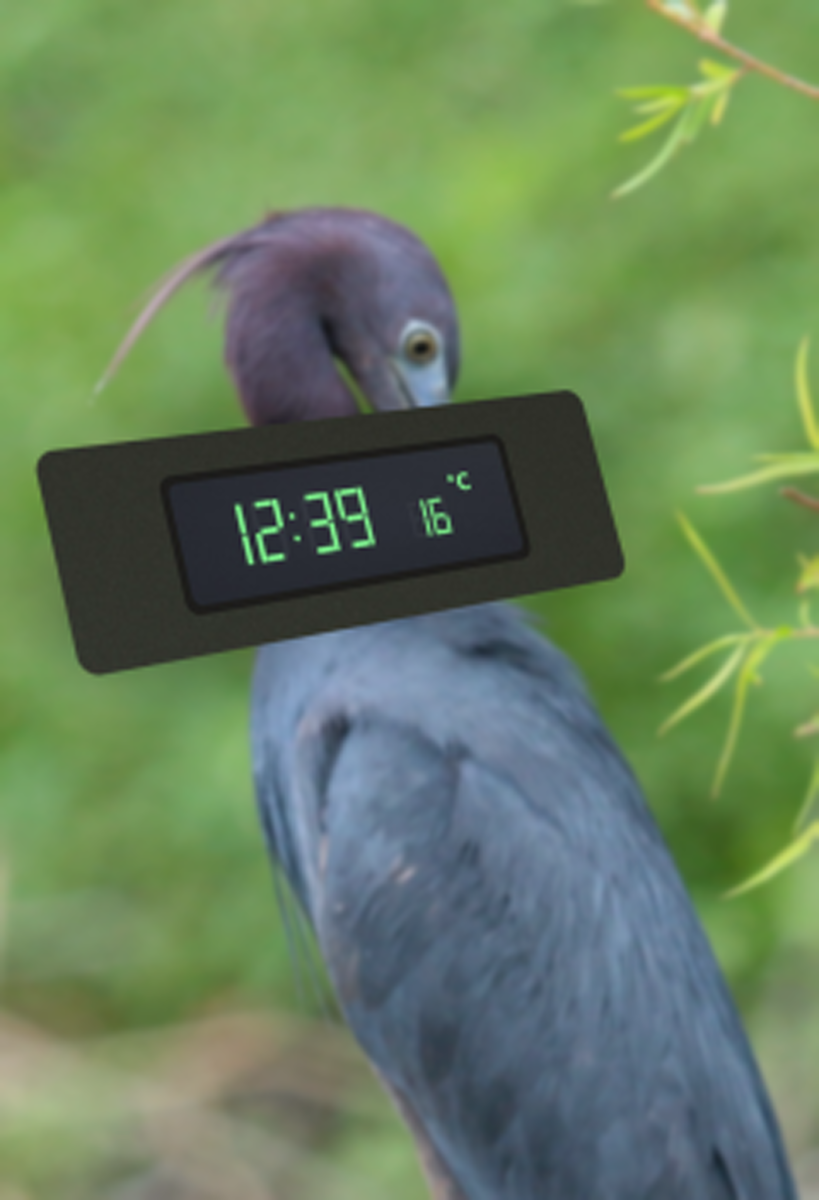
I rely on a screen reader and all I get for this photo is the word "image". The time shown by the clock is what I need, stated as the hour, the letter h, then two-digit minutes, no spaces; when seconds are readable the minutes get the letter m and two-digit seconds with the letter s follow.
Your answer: 12h39
